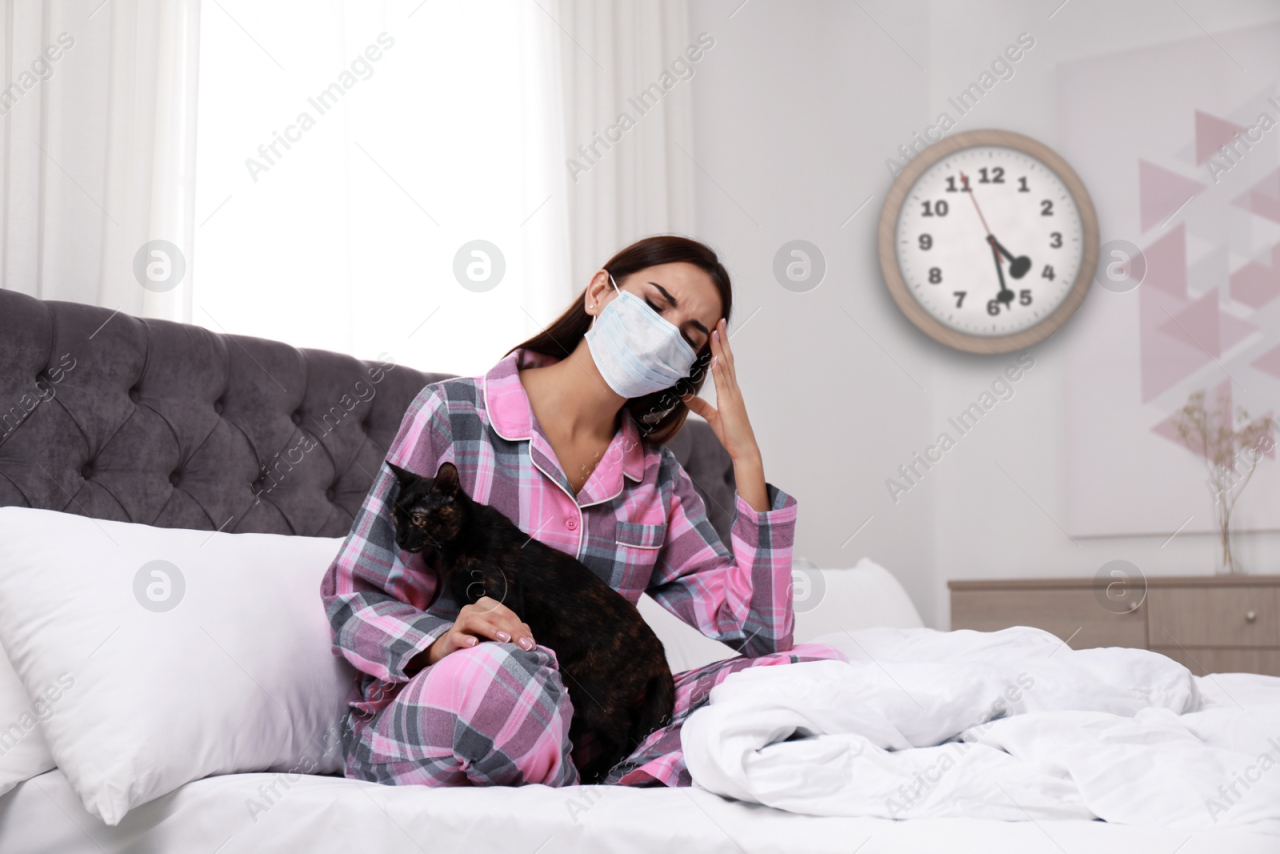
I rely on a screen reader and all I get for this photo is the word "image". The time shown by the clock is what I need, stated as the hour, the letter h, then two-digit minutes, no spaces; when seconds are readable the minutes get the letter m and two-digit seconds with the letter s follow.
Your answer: 4h27m56s
